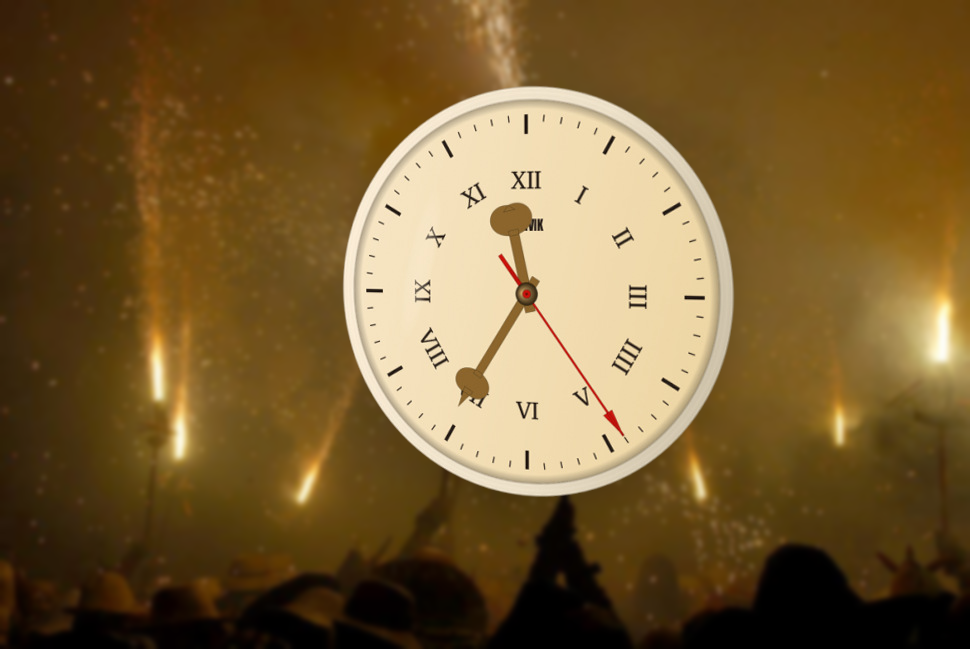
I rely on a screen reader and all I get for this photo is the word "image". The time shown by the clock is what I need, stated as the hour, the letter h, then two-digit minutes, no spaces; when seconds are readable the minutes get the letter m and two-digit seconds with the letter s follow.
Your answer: 11h35m24s
